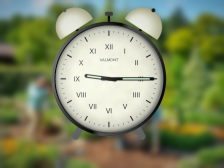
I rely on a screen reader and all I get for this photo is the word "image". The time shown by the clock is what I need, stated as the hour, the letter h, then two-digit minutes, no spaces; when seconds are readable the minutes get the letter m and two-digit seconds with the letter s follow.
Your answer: 9h15
